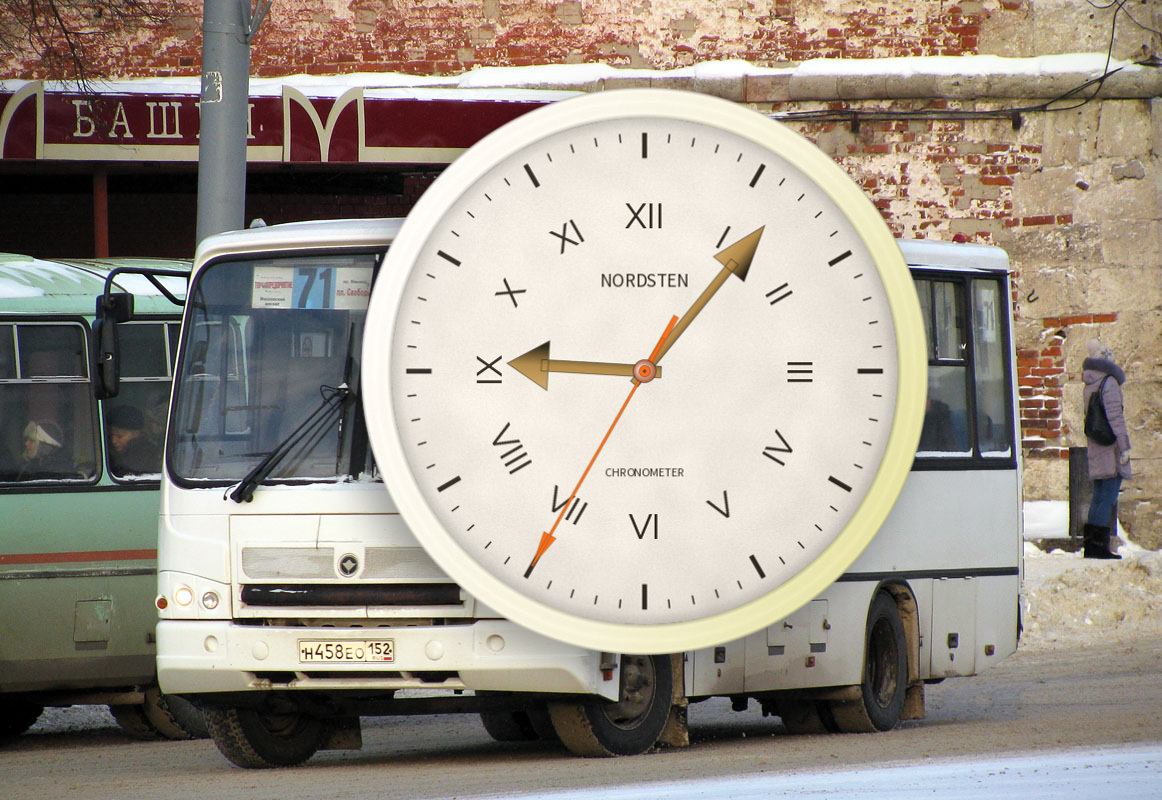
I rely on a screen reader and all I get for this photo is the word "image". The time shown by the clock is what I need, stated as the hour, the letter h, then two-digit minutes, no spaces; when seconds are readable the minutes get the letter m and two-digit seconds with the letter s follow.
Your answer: 9h06m35s
